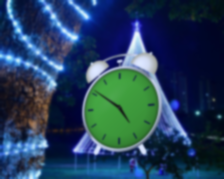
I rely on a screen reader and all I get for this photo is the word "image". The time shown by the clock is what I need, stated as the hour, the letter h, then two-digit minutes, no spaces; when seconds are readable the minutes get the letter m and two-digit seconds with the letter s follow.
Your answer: 4h51
